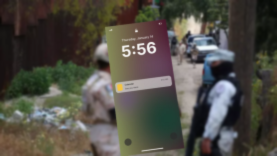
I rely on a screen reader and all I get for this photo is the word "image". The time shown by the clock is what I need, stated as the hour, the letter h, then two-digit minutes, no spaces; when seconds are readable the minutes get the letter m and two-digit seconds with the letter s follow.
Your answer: 5h56
